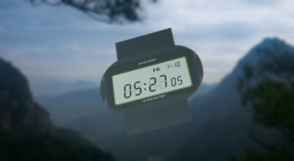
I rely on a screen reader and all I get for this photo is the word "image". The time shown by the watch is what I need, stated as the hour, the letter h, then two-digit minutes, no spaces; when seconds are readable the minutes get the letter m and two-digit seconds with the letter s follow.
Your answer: 5h27m05s
